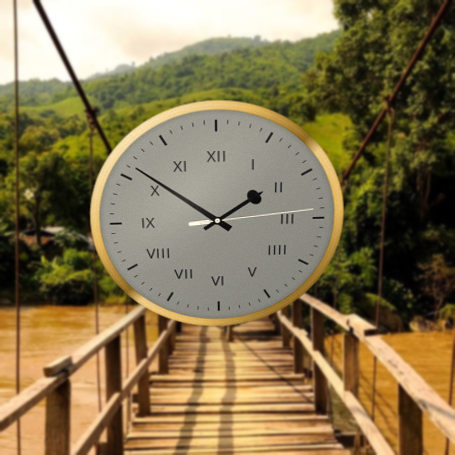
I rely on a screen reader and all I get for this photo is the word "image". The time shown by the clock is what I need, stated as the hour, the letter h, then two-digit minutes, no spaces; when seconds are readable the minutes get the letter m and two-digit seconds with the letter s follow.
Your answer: 1h51m14s
